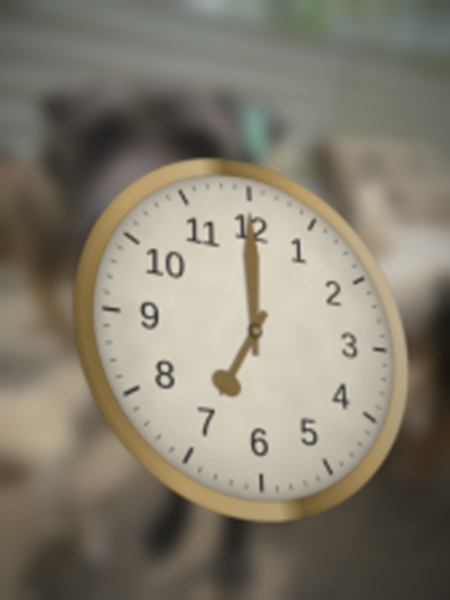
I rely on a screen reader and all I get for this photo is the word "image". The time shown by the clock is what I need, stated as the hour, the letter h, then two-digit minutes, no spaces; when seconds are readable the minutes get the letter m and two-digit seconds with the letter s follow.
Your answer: 7h00
